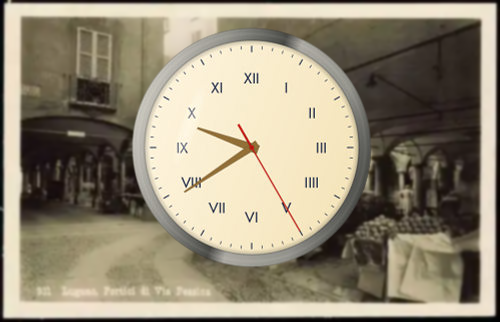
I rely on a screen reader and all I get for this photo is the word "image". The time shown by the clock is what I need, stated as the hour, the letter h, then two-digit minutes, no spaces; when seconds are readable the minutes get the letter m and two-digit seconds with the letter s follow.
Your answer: 9h39m25s
